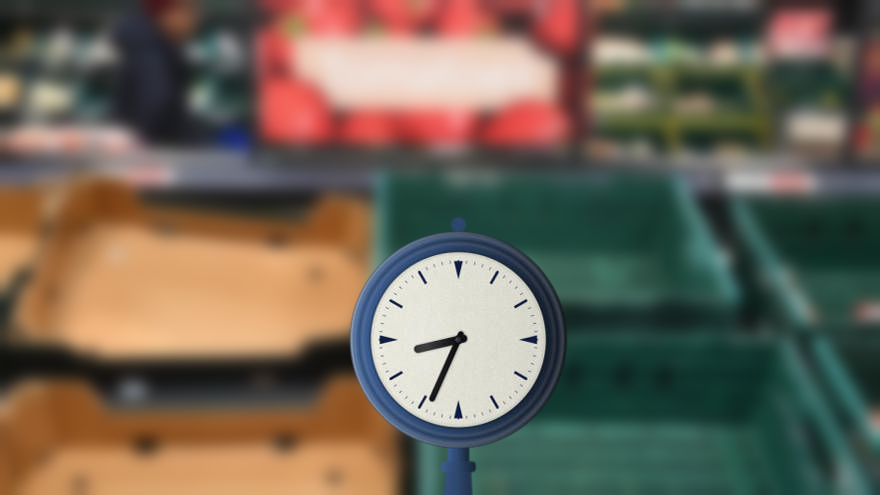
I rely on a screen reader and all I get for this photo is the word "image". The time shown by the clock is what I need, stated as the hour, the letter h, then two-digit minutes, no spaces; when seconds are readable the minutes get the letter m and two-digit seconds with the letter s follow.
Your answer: 8h34
